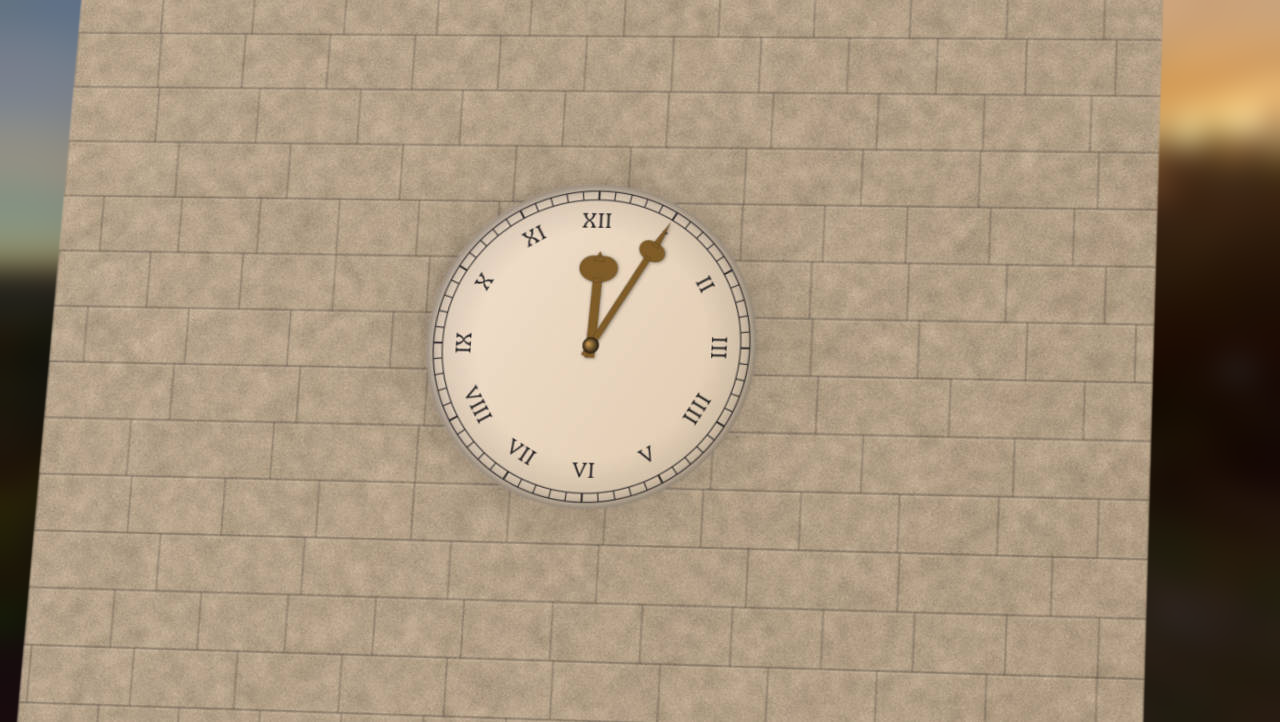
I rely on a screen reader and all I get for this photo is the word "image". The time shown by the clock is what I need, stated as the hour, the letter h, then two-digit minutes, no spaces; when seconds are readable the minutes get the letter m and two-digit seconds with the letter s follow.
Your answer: 12h05
